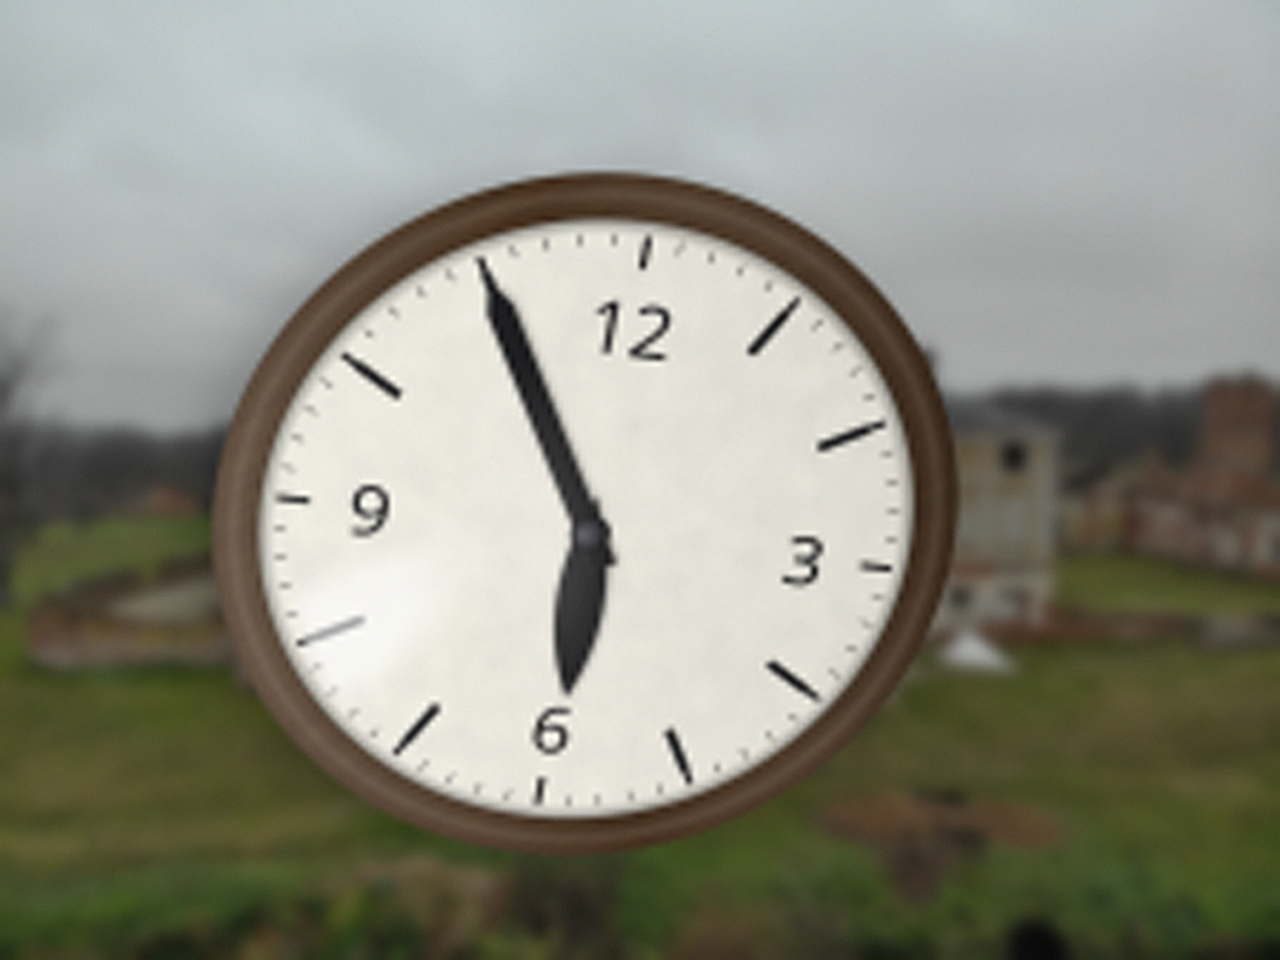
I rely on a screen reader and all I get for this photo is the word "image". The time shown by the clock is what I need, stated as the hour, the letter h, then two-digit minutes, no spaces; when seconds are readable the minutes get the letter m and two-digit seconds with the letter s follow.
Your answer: 5h55
